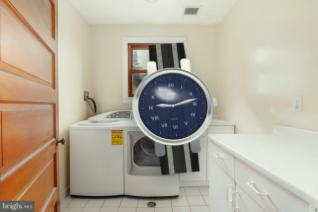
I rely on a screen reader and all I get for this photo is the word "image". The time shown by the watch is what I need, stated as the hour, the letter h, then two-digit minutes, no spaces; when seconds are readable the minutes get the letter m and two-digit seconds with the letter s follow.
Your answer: 9h13
